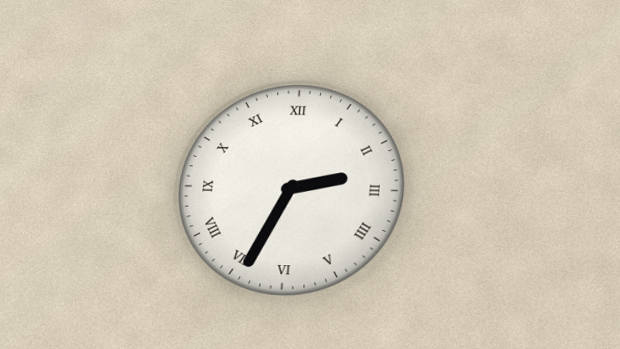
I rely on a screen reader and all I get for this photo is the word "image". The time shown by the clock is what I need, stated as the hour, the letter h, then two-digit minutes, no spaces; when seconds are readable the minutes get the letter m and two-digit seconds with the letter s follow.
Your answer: 2h34
